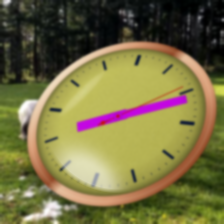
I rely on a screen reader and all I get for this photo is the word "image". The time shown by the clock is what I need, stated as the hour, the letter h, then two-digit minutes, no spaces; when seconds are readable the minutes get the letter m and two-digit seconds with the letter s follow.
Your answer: 8h11m09s
